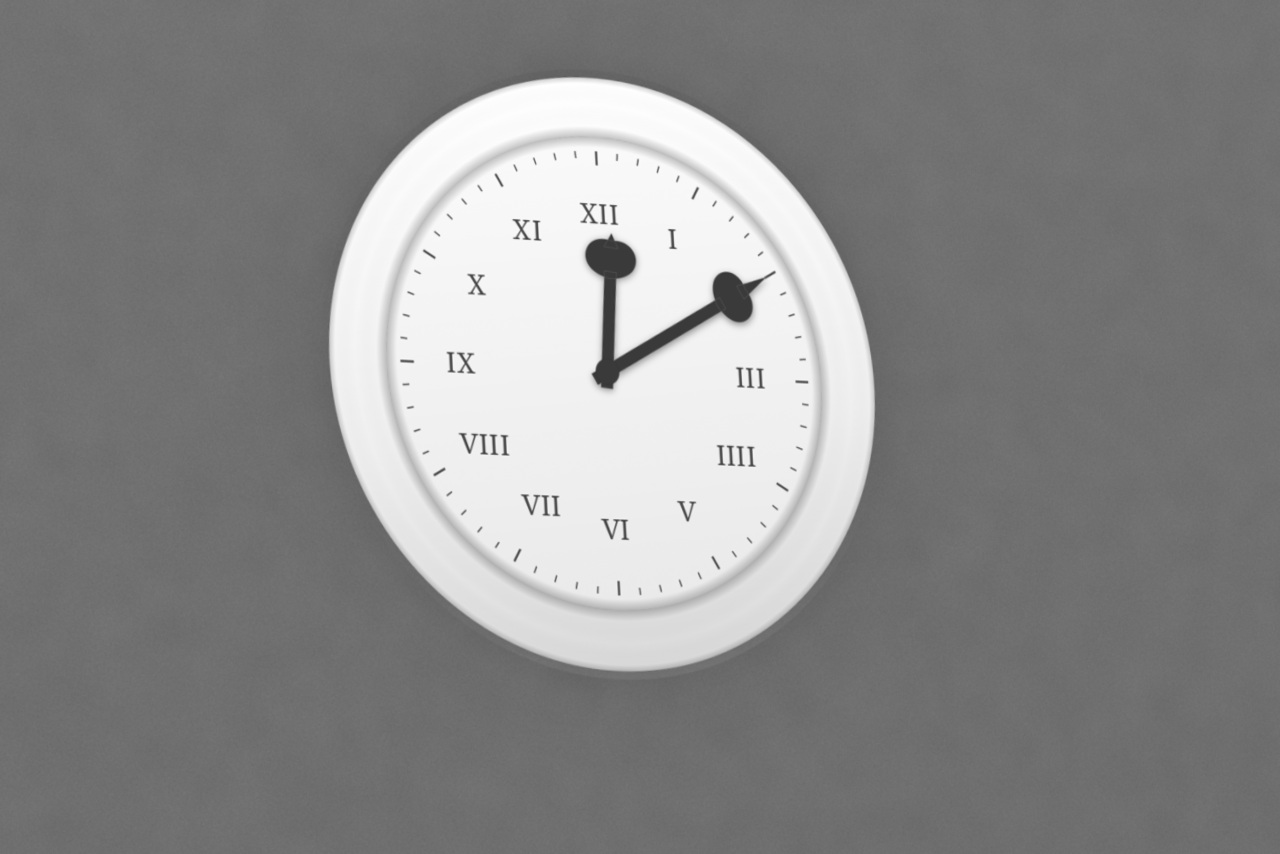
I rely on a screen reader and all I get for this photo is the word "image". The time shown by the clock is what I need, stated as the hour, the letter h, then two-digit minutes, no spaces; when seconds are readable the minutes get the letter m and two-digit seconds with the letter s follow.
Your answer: 12h10
